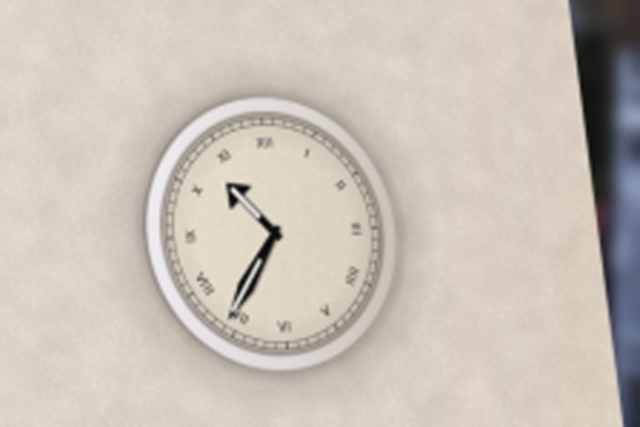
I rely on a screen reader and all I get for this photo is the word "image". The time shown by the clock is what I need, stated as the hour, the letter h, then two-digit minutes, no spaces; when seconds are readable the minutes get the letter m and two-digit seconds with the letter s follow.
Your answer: 10h36
